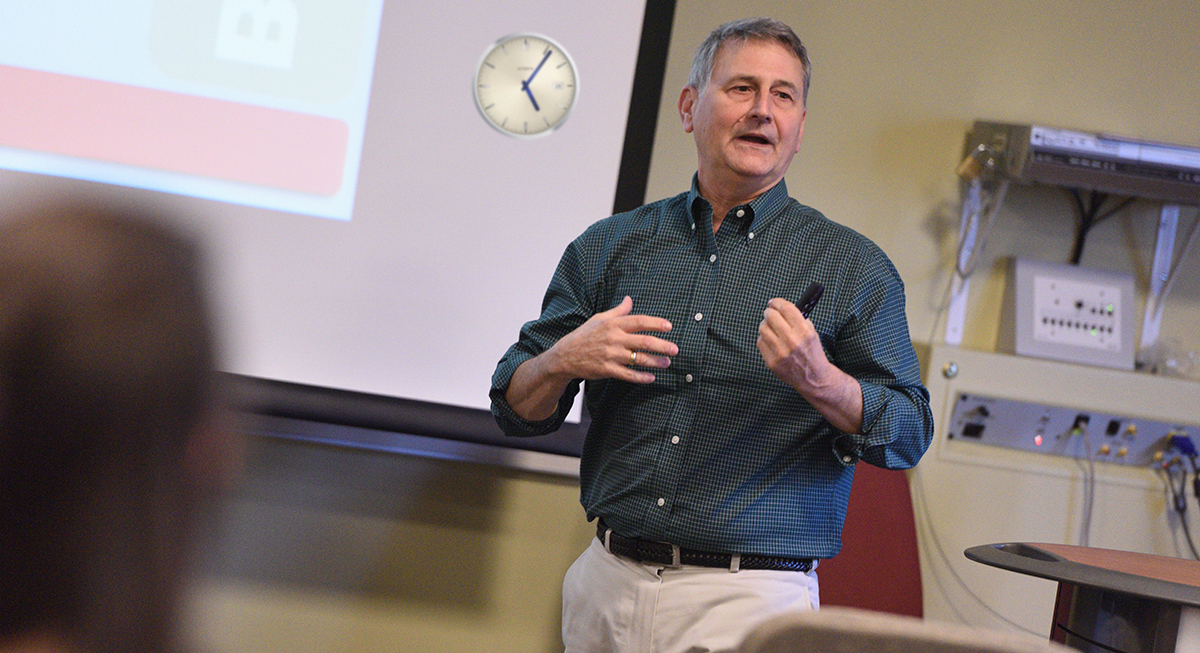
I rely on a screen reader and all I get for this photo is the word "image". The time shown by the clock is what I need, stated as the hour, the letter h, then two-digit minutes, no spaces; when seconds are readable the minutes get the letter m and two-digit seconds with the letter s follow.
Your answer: 5h06
